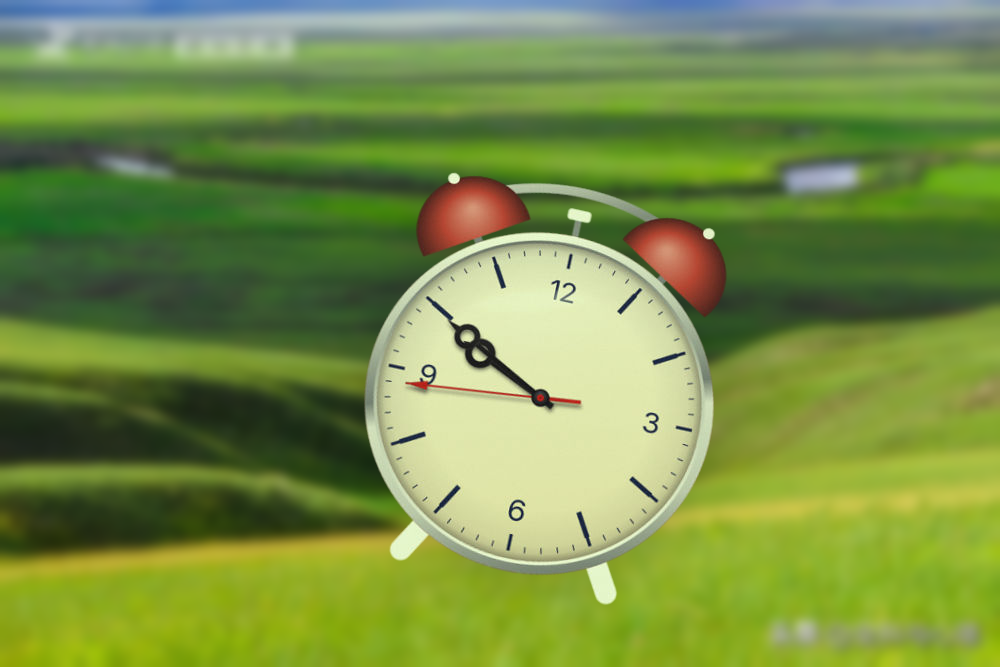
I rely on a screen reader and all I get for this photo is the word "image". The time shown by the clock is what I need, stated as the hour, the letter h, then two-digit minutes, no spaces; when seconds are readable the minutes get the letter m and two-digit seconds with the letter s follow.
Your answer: 9h49m44s
